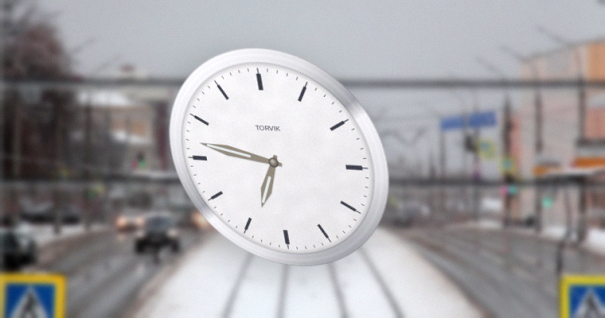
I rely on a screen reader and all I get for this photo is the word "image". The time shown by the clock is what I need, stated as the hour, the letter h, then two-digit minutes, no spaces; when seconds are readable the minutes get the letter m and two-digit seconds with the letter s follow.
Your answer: 6h47
